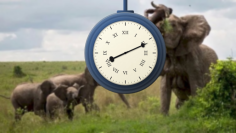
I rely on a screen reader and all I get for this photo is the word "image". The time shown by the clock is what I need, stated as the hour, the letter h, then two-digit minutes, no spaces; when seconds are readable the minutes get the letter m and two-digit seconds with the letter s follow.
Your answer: 8h11
